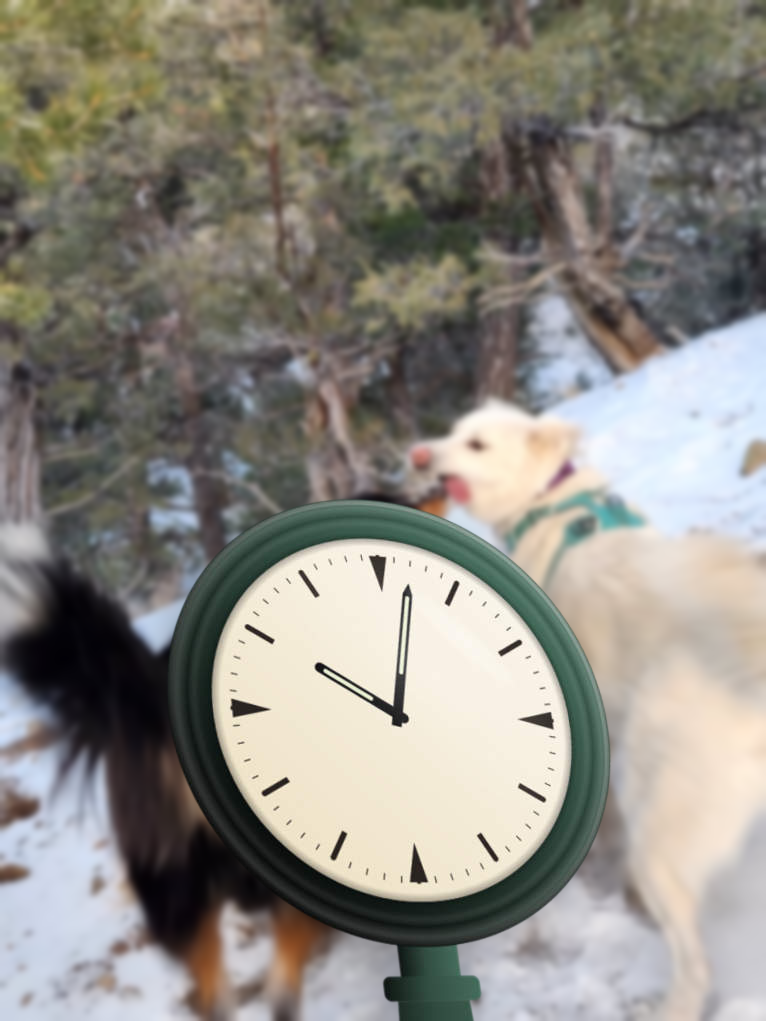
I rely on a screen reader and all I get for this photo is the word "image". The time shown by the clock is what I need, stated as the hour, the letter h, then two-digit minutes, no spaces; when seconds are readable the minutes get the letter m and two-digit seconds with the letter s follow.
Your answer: 10h02
